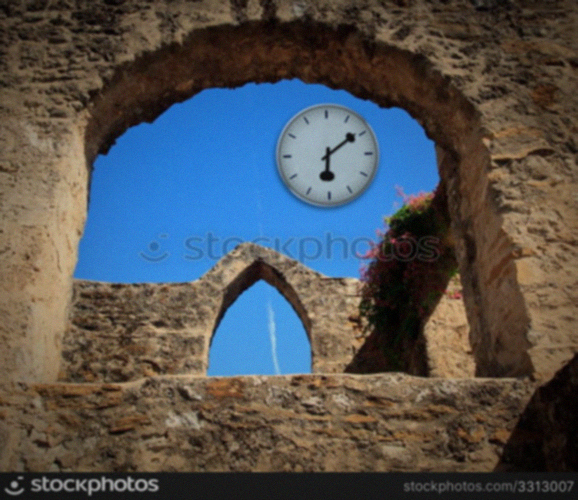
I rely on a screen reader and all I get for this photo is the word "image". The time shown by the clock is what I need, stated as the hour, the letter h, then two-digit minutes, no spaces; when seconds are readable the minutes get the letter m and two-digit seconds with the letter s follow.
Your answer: 6h09
